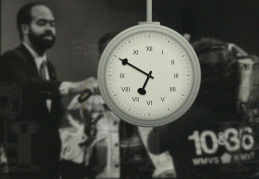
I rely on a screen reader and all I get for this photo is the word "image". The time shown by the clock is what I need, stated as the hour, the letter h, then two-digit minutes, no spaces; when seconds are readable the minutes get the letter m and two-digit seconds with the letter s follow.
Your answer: 6h50
